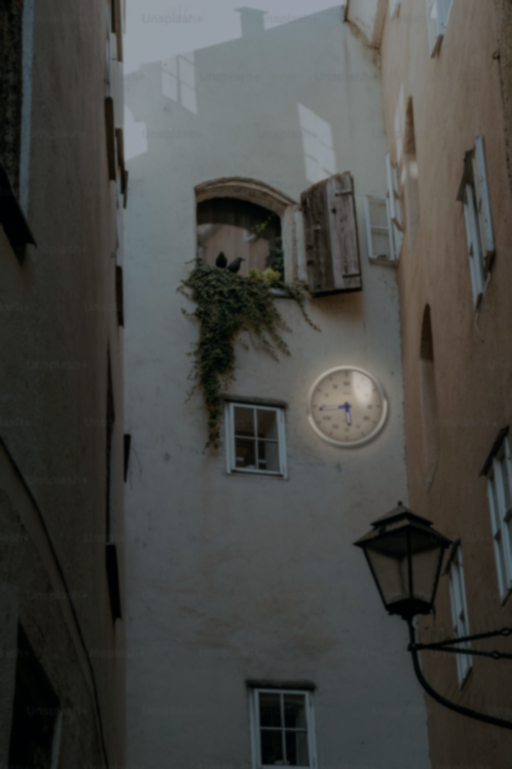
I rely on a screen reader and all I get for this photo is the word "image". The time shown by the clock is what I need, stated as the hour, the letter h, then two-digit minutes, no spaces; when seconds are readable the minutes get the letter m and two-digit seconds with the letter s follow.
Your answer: 5h44
